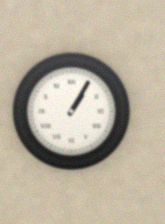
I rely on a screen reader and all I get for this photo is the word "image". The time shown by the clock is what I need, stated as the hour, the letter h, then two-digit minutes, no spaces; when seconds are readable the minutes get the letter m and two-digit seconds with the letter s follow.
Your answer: 1h05
